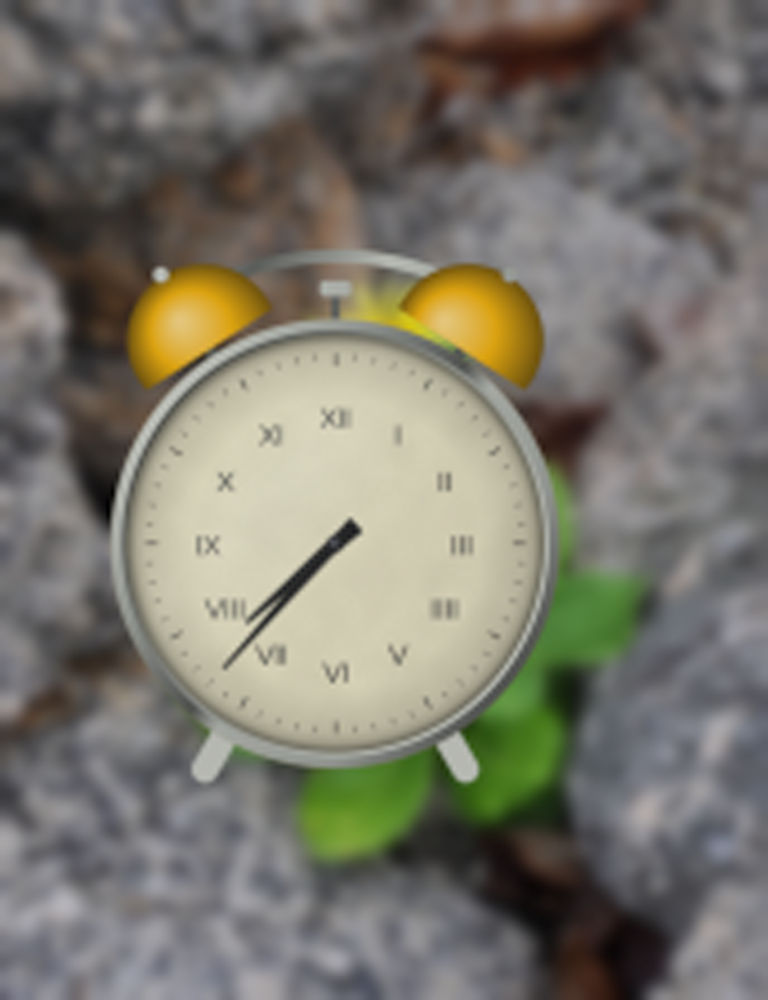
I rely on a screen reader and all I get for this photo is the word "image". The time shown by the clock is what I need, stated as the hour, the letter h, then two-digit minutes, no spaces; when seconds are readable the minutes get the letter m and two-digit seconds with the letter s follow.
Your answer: 7h37
